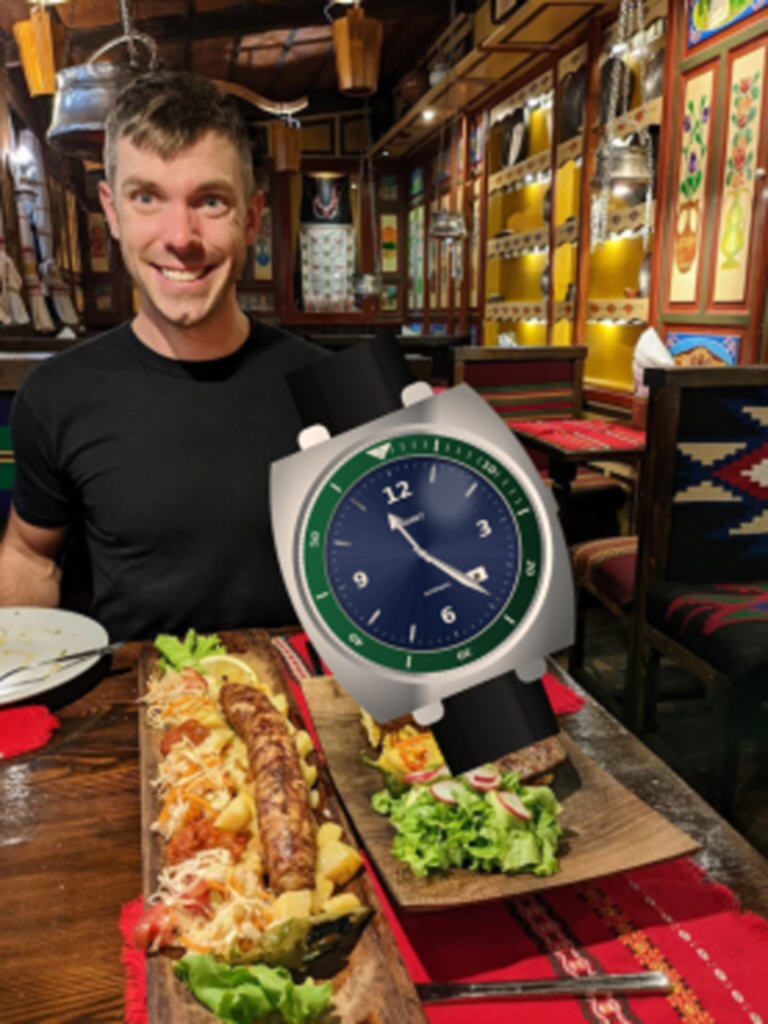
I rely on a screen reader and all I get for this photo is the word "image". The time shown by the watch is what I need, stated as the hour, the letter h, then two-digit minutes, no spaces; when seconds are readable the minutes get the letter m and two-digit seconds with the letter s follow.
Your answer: 11h24
